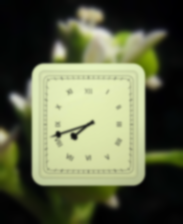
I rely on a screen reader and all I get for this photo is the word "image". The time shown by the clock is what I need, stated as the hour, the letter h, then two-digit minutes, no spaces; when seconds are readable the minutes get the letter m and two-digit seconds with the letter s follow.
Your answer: 7h42
